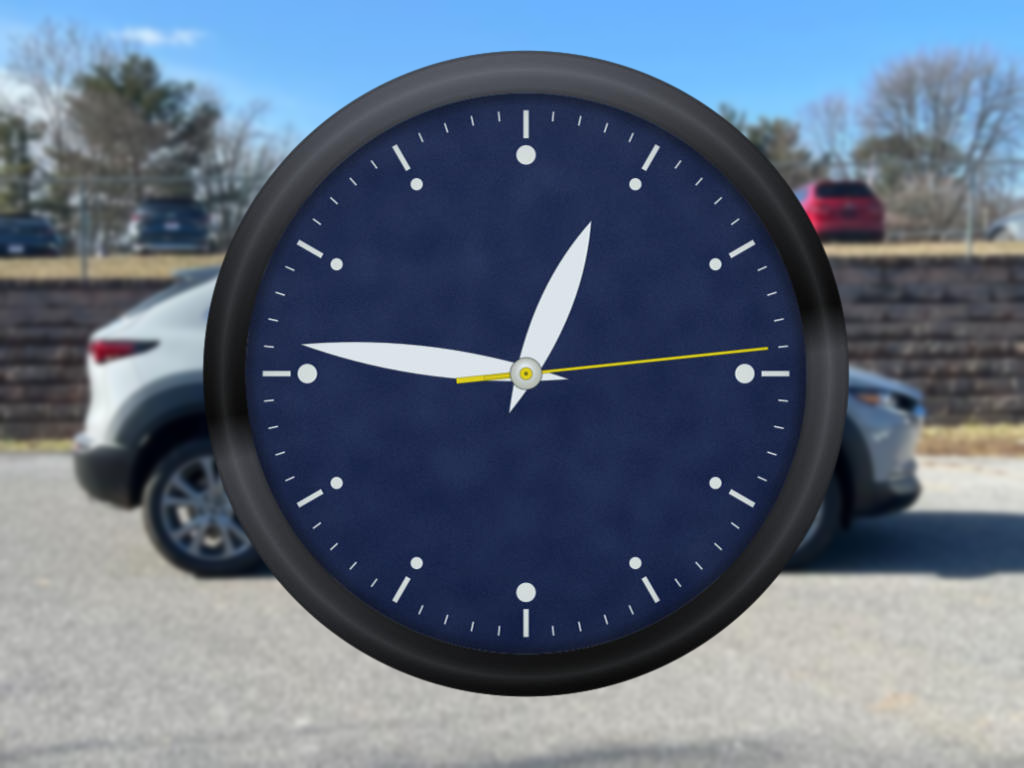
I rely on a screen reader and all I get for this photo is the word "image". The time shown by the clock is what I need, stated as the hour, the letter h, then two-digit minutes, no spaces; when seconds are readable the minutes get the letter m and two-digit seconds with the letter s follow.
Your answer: 12h46m14s
